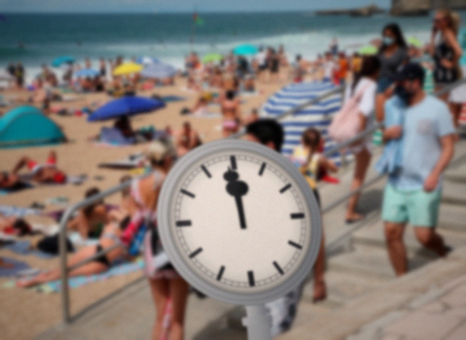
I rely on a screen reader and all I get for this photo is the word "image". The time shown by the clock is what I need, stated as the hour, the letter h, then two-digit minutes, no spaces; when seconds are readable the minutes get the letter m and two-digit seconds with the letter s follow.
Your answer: 11h59
